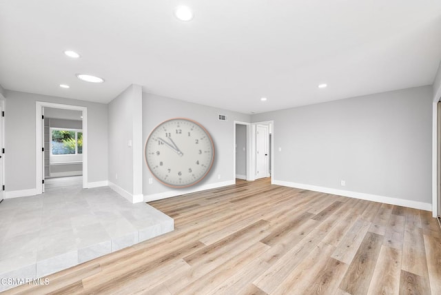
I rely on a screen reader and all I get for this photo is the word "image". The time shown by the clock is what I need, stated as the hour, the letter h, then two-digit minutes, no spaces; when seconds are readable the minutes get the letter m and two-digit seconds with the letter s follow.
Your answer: 10h51
